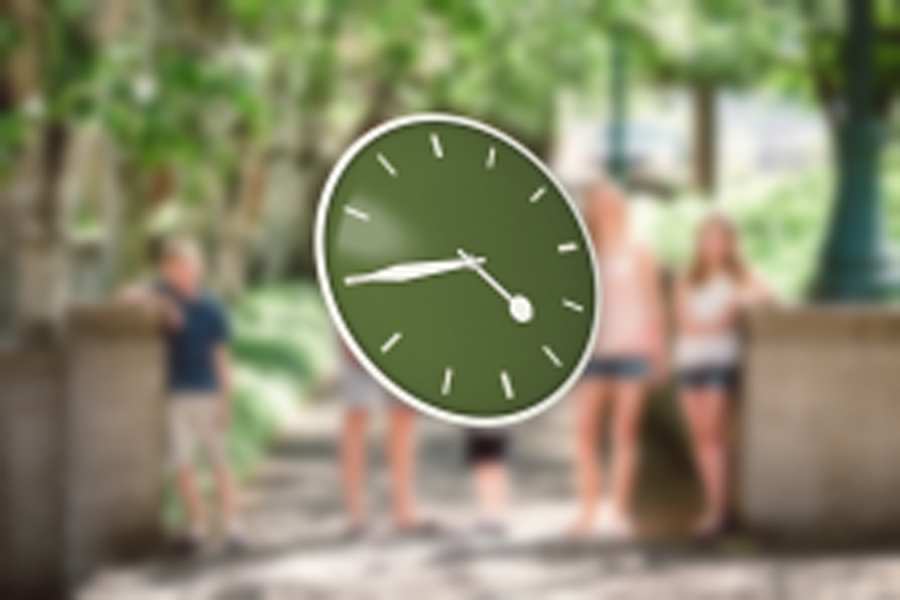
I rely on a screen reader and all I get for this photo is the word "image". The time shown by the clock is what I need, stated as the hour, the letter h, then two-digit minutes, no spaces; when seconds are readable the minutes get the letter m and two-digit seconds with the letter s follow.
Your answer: 4h45
